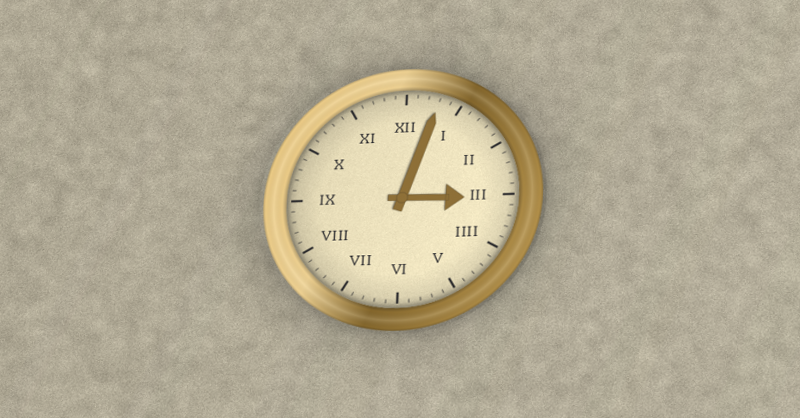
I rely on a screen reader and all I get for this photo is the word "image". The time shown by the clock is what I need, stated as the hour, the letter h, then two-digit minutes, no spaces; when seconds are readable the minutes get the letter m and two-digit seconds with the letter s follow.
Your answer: 3h03
